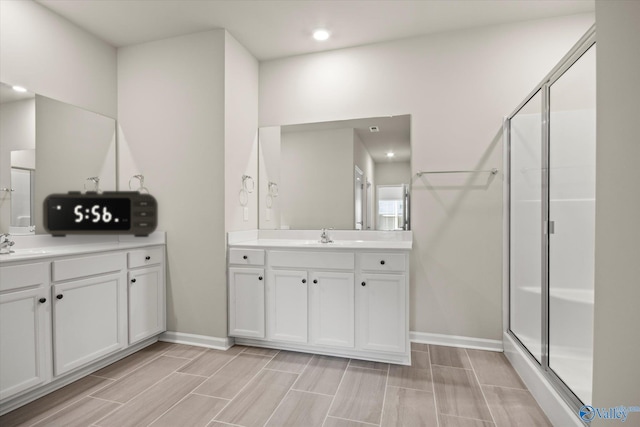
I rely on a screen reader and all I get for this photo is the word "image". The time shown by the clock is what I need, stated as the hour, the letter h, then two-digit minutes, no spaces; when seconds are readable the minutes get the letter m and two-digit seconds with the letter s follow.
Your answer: 5h56
